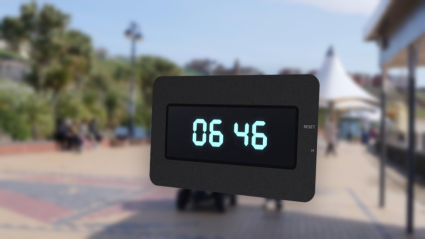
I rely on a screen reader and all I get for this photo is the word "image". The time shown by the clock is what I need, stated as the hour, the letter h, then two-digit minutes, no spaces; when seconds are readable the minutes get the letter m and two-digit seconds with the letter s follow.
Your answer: 6h46
